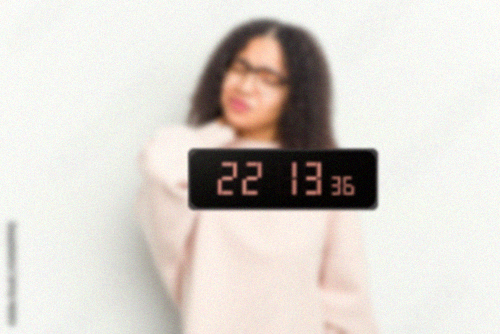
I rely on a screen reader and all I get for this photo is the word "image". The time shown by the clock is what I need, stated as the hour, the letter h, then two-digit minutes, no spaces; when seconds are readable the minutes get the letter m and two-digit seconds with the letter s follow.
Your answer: 22h13m36s
